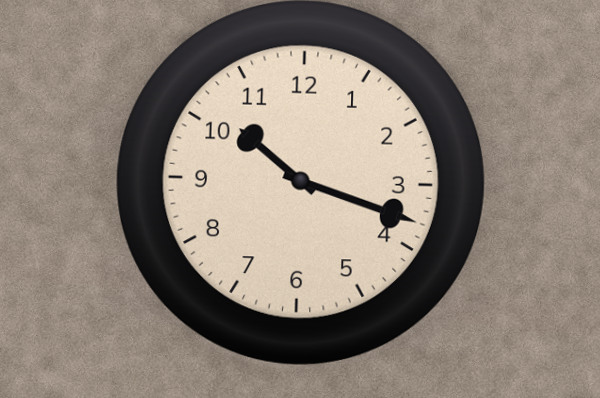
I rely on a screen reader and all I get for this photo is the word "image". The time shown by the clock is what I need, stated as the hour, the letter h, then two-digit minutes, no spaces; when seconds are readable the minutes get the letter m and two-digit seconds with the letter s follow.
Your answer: 10h18
